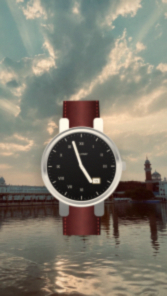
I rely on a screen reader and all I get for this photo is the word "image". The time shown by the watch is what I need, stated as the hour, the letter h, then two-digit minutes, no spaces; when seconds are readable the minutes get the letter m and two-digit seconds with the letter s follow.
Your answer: 4h57
